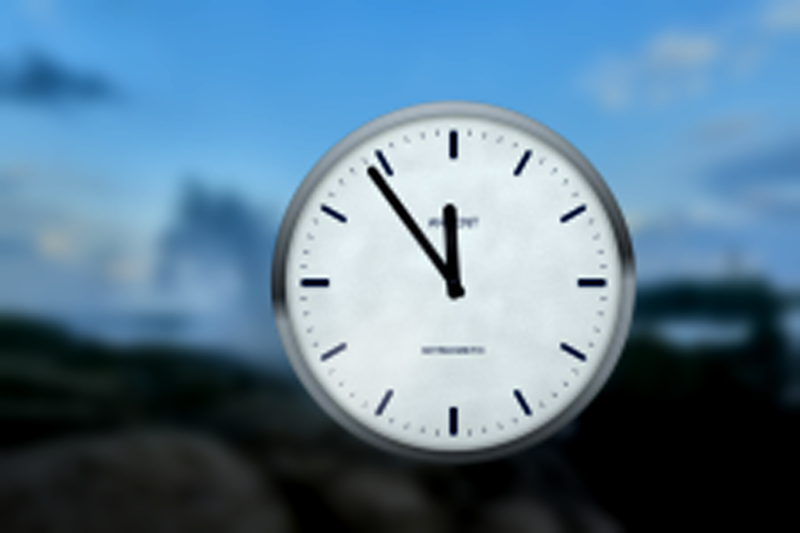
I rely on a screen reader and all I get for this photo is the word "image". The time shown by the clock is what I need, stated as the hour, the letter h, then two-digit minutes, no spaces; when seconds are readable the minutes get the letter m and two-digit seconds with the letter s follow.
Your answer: 11h54
